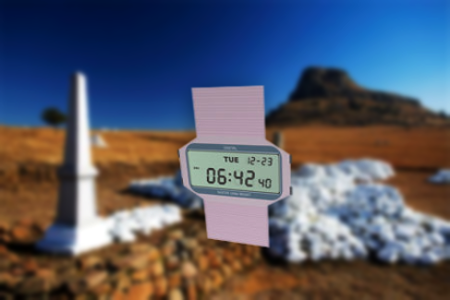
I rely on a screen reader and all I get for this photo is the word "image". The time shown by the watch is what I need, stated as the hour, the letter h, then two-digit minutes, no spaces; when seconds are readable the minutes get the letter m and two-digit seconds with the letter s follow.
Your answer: 6h42m40s
